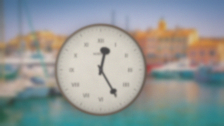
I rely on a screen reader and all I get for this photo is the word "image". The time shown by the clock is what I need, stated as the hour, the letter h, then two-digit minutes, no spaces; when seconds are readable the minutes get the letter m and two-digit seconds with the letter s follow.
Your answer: 12h25
